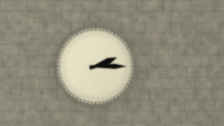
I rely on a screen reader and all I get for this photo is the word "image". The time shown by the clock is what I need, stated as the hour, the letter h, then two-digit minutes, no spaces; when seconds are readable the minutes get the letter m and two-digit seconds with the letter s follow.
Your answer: 2h15
